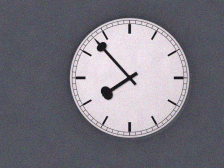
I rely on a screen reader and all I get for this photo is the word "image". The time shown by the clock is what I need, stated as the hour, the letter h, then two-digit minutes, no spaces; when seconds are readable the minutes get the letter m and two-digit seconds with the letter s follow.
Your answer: 7h53
